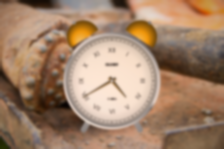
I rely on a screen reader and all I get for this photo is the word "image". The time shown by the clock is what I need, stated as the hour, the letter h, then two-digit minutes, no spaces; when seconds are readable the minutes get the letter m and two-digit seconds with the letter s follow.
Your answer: 4h40
